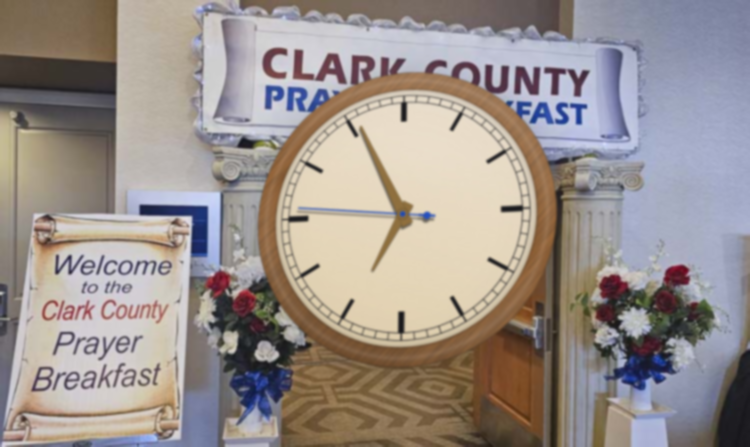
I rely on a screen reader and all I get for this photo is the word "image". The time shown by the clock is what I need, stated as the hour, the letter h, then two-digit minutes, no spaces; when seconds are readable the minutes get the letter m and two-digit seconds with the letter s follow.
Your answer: 6h55m46s
